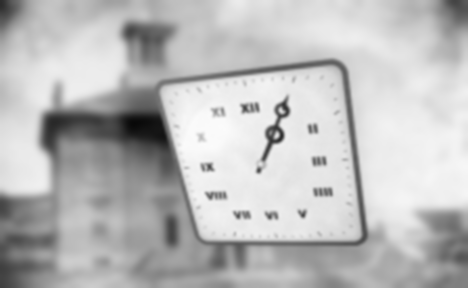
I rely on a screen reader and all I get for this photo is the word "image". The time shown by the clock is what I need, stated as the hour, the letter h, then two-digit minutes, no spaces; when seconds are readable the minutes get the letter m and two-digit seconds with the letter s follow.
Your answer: 1h05
